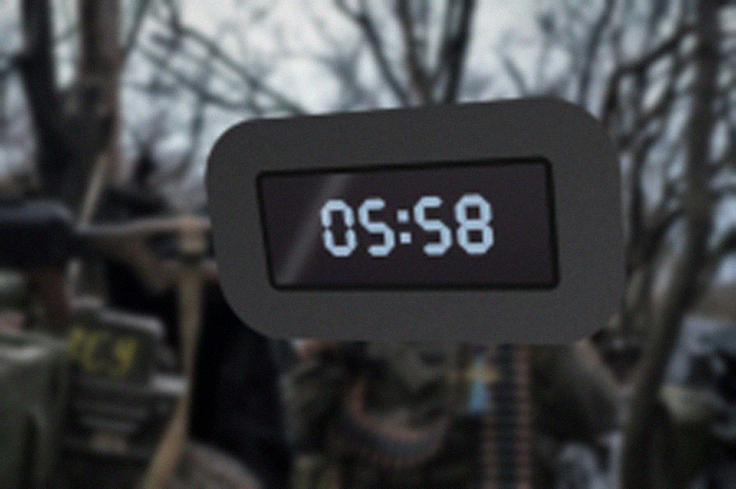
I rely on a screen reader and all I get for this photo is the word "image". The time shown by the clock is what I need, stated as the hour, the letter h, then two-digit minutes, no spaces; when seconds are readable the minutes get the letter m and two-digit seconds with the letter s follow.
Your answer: 5h58
